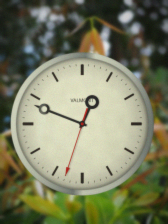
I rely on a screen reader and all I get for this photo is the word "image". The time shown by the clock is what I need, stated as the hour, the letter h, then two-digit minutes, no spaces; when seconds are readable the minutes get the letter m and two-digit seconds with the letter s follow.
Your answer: 12h48m33s
